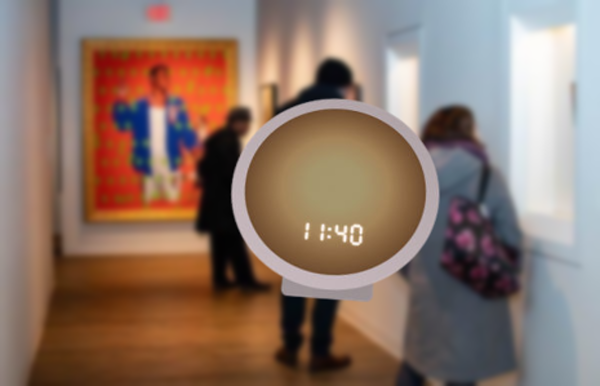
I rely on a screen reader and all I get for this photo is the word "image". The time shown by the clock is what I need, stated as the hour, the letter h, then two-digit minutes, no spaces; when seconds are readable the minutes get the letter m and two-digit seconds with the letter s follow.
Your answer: 11h40
